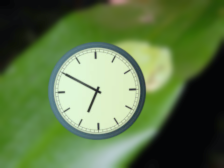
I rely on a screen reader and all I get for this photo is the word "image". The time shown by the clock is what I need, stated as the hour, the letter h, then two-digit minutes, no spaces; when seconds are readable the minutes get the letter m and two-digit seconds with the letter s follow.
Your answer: 6h50
